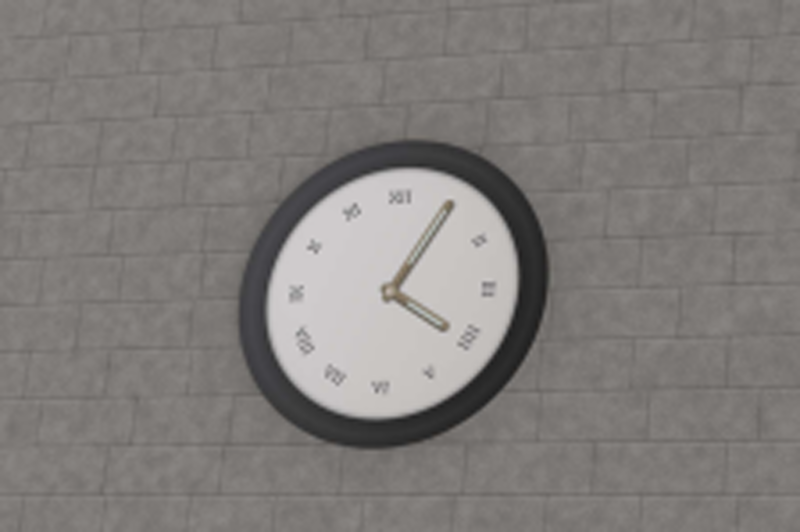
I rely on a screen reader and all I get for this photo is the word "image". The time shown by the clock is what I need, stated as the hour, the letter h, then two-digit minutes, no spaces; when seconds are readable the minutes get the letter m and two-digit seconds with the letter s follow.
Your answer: 4h05
